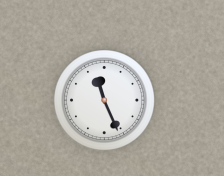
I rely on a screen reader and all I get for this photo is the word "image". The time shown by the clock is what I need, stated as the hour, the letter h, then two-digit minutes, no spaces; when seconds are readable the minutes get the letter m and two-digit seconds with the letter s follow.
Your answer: 11h26
